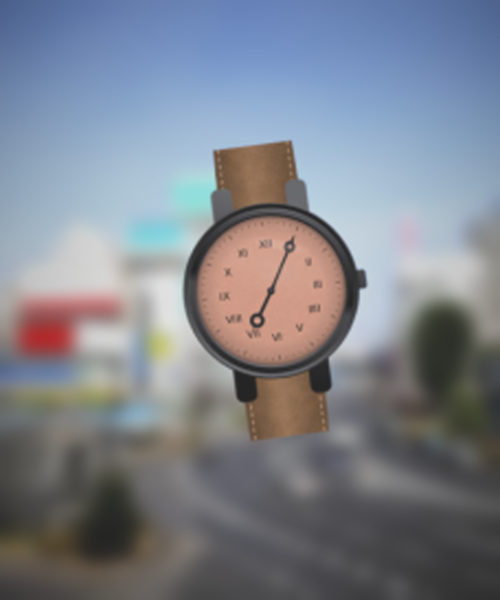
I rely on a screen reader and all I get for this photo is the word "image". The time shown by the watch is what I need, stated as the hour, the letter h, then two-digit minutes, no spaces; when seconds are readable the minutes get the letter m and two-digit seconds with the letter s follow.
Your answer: 7h05
